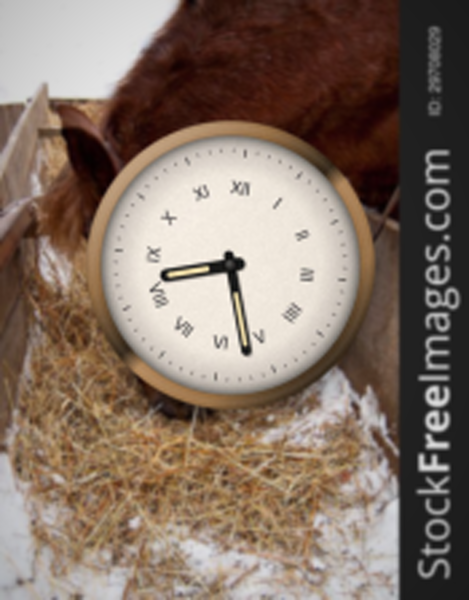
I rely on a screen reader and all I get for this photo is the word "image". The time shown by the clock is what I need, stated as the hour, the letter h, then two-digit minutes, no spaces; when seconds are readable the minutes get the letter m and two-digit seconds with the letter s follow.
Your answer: 8h27
